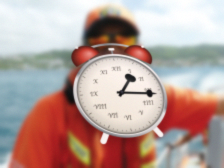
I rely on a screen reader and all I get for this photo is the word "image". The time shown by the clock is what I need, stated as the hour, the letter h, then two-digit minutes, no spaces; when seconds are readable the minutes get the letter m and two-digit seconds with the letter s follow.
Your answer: 1h16
